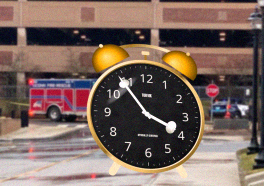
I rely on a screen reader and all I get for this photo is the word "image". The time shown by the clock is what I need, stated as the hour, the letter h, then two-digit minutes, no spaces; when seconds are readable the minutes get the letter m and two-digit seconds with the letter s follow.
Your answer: 3h54
